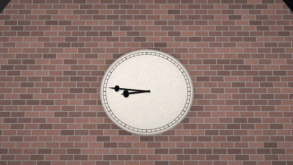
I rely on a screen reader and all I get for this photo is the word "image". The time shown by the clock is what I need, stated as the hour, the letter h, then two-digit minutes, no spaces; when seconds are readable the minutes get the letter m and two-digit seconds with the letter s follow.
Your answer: 8h46
